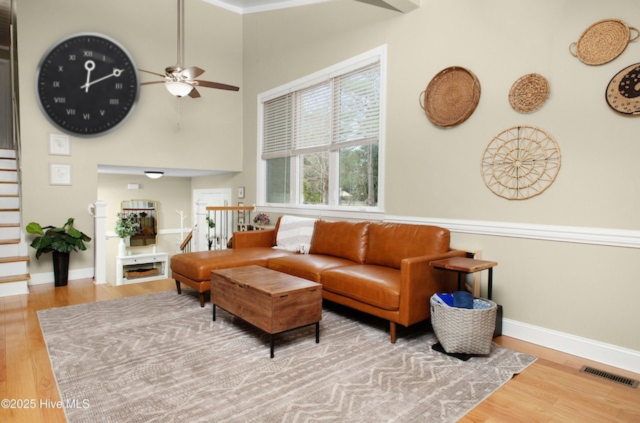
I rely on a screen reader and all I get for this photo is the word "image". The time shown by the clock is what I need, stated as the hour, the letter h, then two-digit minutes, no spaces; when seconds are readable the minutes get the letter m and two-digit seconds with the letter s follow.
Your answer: 12h11
